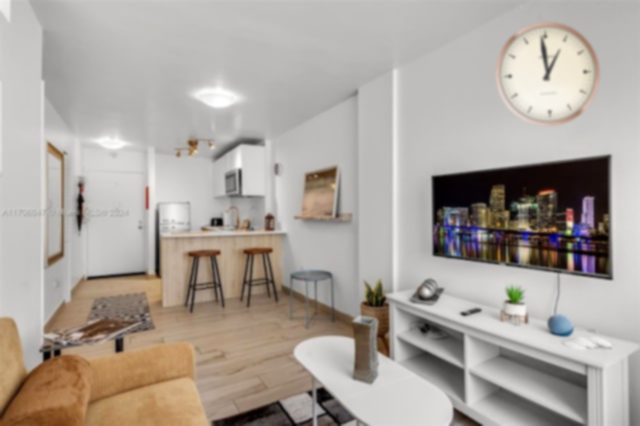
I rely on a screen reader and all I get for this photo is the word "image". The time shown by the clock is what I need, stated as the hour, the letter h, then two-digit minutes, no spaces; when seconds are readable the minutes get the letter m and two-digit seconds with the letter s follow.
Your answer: 12h59
